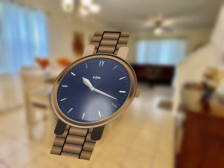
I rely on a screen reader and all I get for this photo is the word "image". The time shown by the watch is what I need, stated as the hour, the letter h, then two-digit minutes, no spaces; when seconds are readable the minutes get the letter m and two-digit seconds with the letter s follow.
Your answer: 10h18
